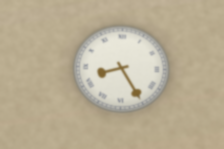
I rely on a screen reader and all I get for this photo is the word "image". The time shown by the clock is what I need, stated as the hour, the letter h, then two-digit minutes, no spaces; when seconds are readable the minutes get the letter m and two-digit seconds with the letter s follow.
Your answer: 8h25
